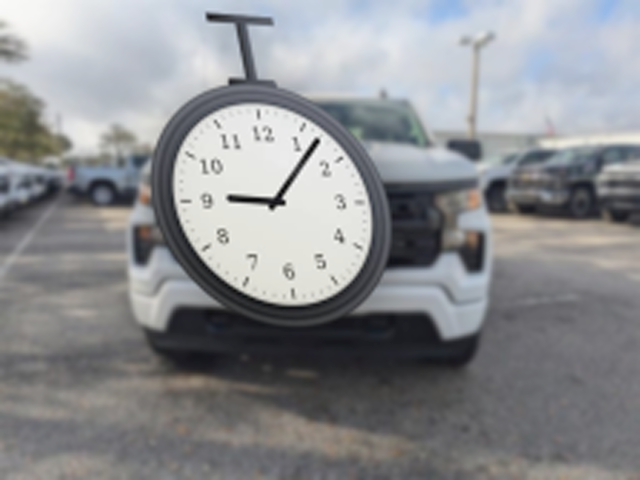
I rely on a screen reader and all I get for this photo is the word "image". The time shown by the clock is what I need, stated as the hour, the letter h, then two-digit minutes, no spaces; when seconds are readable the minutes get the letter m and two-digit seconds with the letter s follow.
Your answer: 9h07
